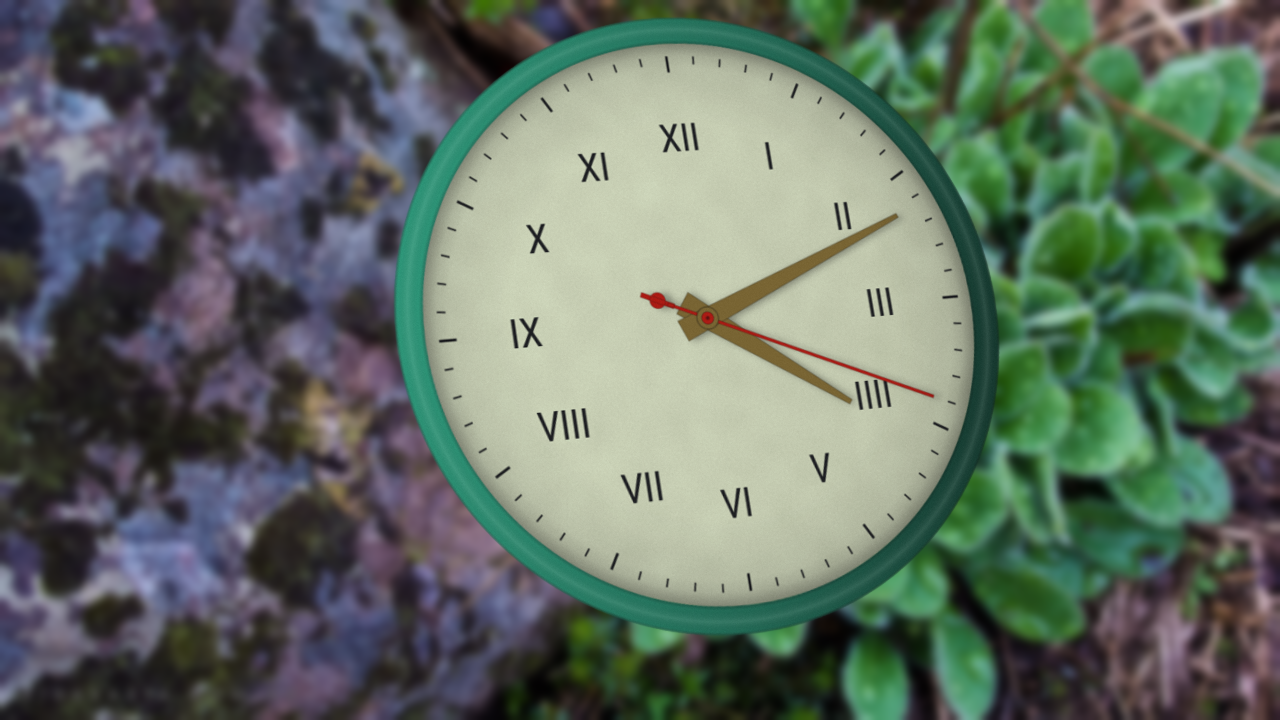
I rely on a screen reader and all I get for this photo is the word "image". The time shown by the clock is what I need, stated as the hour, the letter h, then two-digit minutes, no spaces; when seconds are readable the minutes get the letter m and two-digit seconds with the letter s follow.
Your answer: 4h11m19s
